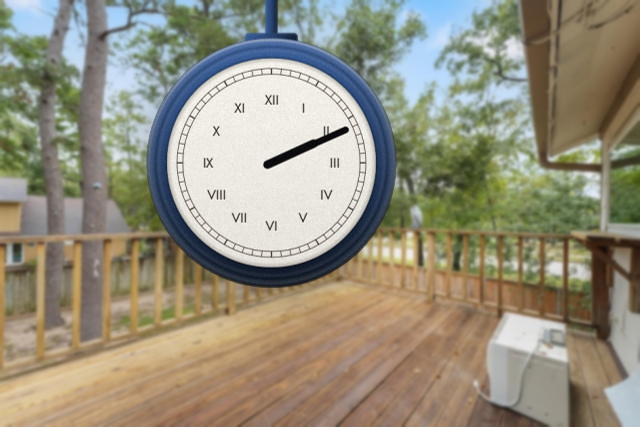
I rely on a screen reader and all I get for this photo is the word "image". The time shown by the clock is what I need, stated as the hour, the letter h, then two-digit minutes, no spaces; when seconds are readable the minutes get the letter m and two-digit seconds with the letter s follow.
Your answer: 2h11
